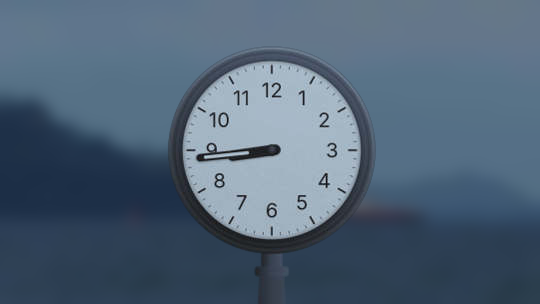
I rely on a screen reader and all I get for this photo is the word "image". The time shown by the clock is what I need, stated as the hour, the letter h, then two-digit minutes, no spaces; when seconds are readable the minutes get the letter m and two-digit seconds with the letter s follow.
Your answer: 8h44
